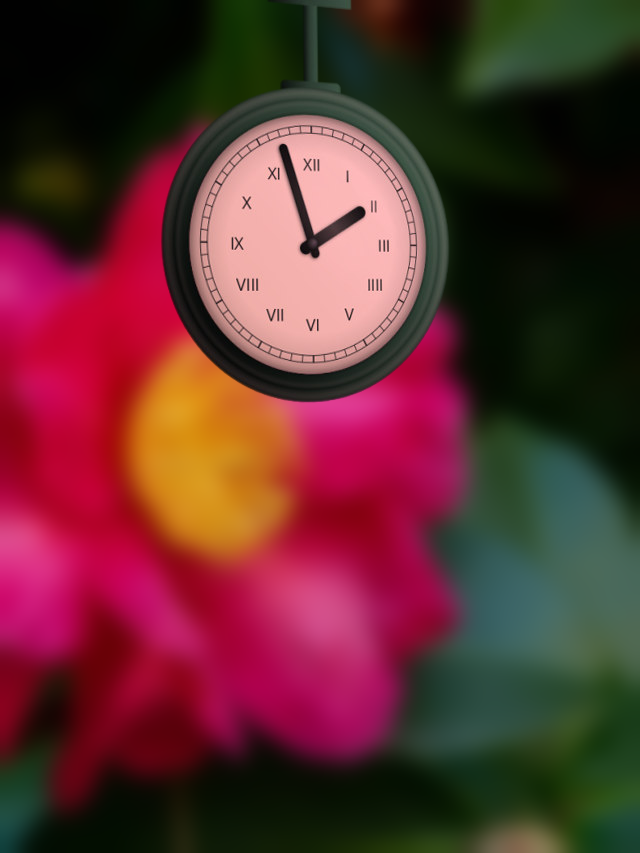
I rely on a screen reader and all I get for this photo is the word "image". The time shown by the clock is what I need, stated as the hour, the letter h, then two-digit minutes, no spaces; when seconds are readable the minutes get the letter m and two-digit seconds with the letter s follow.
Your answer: 1h57
